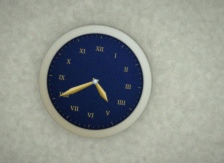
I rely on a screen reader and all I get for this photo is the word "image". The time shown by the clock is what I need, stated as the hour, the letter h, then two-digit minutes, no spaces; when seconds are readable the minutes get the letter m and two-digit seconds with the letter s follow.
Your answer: 4h40
